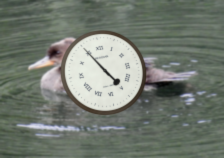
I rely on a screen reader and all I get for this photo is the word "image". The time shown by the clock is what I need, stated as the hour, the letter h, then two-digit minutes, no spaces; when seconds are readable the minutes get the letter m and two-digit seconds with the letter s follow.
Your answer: 4h55
